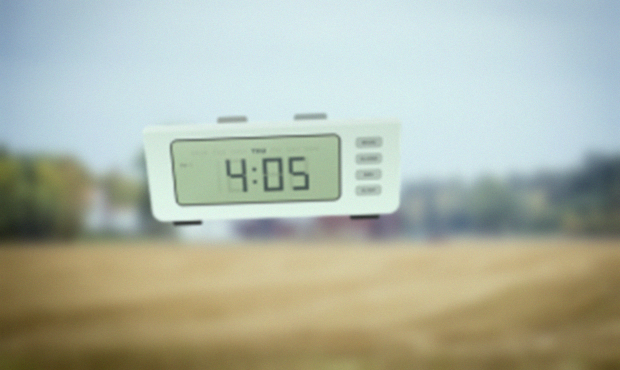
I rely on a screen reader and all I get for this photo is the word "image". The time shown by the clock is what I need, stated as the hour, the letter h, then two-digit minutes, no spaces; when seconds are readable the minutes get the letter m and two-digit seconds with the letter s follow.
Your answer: 4h05
